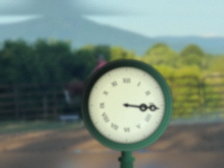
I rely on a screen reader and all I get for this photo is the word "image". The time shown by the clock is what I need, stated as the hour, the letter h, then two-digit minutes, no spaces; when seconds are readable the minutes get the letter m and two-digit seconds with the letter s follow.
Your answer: 3h16
